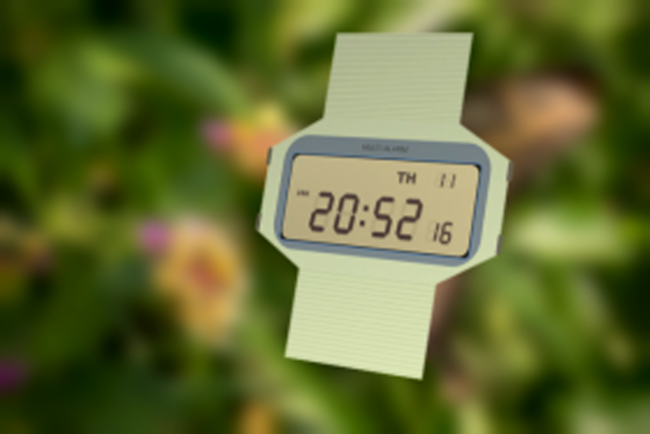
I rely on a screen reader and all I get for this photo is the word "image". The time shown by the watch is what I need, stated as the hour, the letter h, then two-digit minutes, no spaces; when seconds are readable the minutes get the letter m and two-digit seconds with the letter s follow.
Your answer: 20h52m16s
